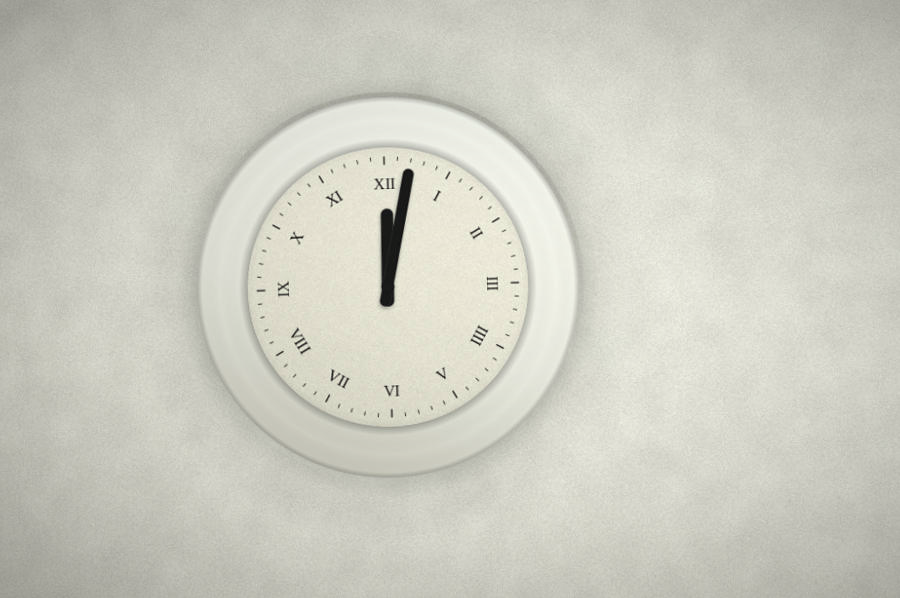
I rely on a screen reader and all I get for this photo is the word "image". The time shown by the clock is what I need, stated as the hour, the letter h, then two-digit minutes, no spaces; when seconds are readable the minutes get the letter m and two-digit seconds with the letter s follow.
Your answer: 12h02
